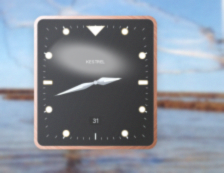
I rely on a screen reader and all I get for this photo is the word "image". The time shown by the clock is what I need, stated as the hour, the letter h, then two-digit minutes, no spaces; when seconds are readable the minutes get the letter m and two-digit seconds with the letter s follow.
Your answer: 2h42
